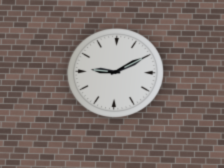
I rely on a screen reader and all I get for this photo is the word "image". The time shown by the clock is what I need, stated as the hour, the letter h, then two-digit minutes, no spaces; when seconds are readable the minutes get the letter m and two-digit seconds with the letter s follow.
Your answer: 9h10
